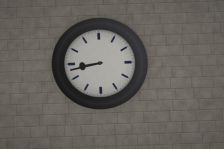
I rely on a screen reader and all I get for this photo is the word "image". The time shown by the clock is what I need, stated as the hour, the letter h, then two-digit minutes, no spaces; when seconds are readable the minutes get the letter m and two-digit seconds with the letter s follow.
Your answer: 8h43
